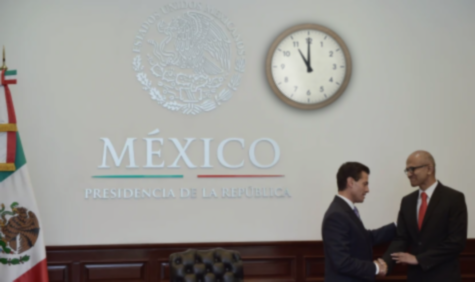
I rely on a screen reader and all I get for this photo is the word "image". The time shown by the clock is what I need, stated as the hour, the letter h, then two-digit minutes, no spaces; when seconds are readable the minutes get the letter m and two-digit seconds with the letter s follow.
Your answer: 11h00
